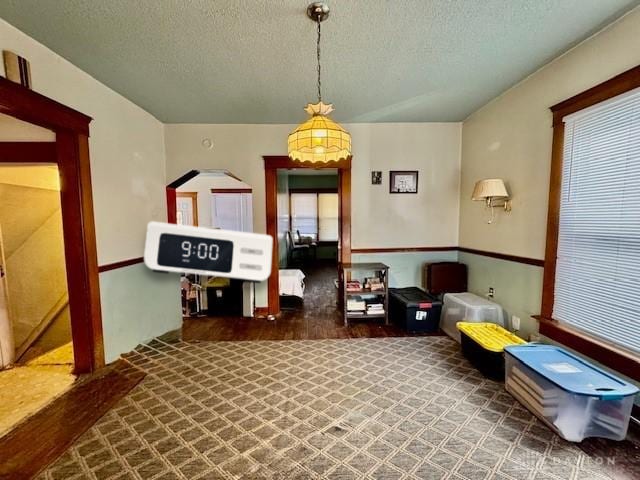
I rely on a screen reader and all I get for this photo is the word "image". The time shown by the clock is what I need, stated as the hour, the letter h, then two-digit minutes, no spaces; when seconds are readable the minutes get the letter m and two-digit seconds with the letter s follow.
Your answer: 9h00
